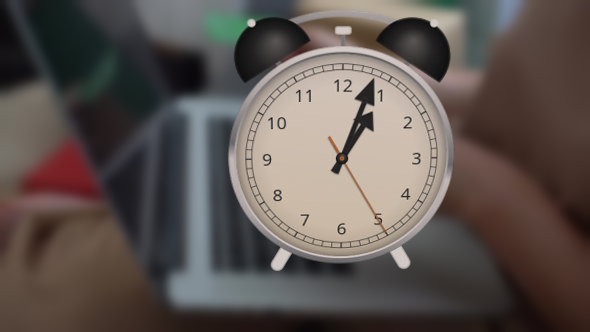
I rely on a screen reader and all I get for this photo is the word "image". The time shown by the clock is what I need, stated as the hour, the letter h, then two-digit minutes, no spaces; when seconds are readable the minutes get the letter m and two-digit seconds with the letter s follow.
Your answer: 1h03m25s
